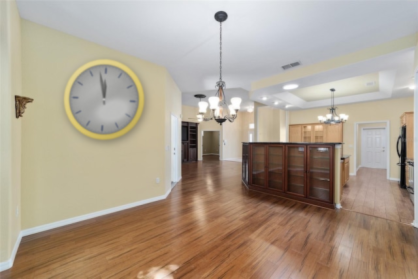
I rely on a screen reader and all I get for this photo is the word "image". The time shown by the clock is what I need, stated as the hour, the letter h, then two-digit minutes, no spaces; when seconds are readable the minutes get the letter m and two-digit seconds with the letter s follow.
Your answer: 11h58
